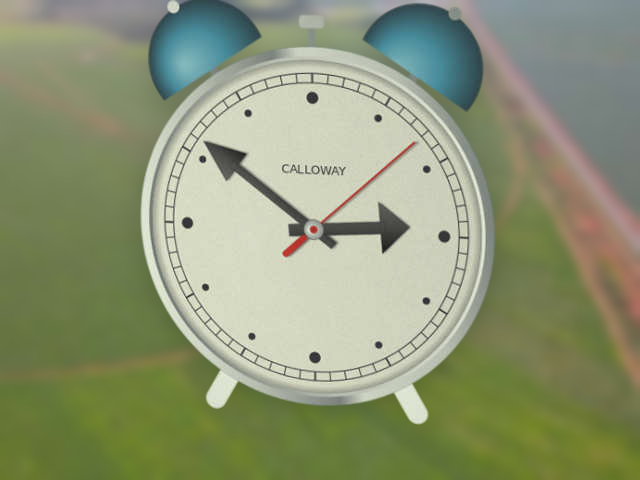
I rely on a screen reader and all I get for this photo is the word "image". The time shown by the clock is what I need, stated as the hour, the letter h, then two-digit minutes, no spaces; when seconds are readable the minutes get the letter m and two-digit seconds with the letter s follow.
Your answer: 2h51m08s
